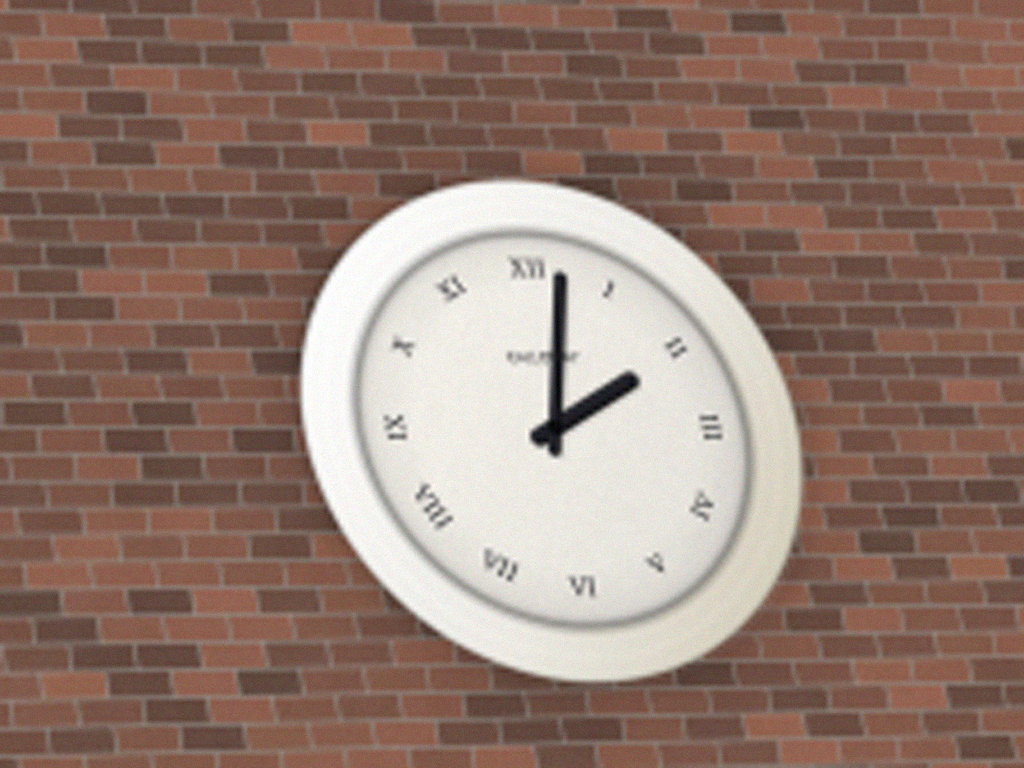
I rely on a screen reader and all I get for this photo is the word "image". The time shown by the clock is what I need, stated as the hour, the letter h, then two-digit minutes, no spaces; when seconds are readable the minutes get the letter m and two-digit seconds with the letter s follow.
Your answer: 2h02
